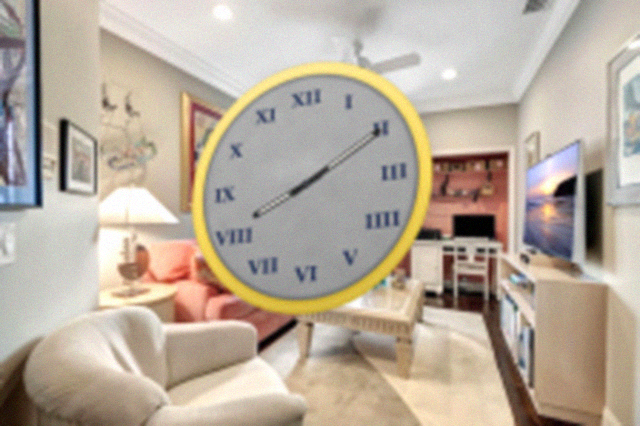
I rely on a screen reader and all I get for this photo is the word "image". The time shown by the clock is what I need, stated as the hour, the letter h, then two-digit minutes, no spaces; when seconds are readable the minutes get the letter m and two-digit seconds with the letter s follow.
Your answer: 8h10
